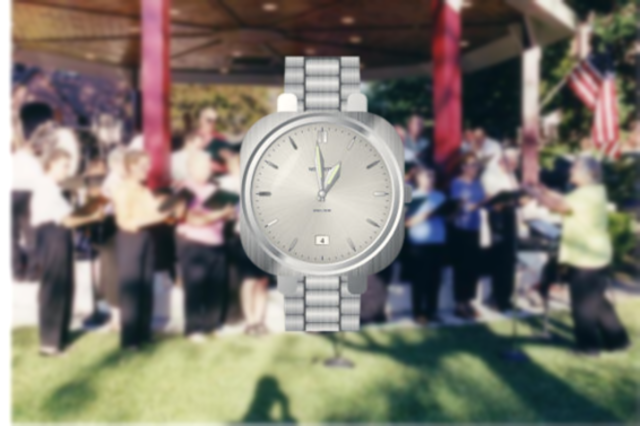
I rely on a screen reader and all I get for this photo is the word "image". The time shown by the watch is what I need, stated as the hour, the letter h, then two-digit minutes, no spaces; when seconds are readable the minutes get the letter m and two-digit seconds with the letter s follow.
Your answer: 12h59
